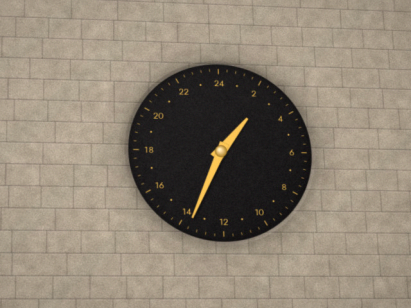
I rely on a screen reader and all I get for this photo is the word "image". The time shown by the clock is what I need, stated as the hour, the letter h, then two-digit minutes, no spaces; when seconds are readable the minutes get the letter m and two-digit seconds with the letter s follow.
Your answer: 2h34
